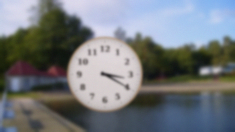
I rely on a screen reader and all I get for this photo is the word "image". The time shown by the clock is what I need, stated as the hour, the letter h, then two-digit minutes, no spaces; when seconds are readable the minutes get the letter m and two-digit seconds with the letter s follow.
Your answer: 3h20
